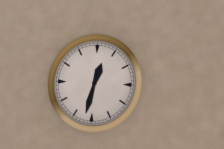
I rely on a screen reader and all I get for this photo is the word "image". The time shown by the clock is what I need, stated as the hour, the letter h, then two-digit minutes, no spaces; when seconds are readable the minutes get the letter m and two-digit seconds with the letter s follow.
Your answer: 12h32
